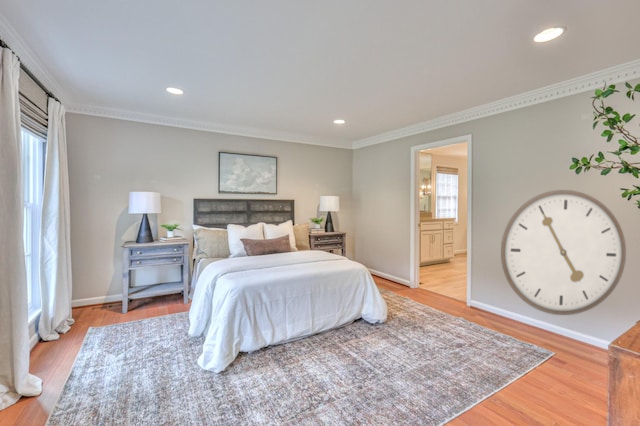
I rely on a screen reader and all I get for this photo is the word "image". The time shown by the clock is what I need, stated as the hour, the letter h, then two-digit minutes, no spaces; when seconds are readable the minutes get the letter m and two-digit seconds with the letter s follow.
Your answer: 4h55
